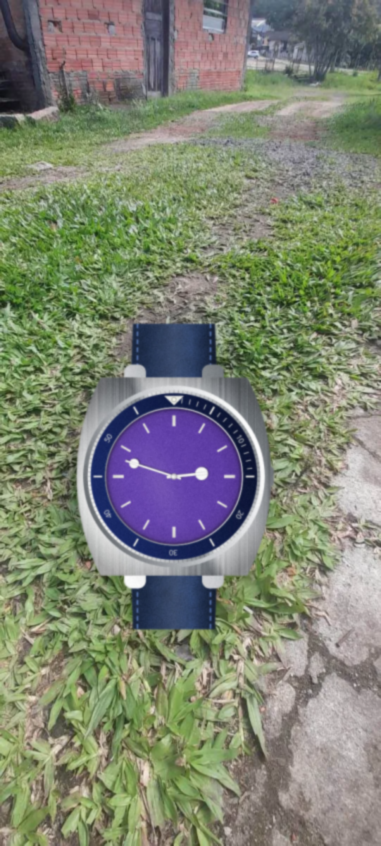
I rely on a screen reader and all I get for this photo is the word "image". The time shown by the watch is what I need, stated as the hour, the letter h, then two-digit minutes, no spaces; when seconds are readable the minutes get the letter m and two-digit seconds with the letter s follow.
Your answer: 2h48
